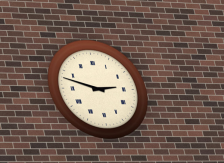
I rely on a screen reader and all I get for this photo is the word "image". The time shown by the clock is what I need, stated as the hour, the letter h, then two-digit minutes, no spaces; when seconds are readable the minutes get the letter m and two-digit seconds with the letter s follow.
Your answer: 2h48
